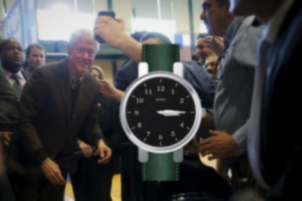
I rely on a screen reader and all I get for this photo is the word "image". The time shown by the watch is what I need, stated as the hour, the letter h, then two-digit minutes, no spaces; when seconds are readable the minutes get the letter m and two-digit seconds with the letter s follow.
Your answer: 3h15
